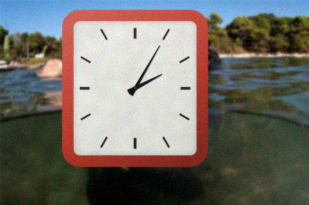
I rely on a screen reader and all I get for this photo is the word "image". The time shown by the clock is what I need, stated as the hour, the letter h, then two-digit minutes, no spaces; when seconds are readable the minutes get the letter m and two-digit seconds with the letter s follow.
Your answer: 2h05
